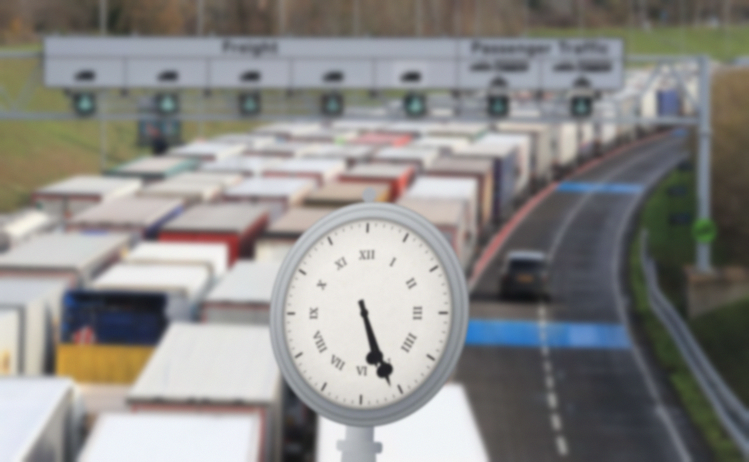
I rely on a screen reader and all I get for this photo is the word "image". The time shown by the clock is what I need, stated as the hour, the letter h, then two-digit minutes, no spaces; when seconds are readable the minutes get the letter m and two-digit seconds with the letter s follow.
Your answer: 5h26
